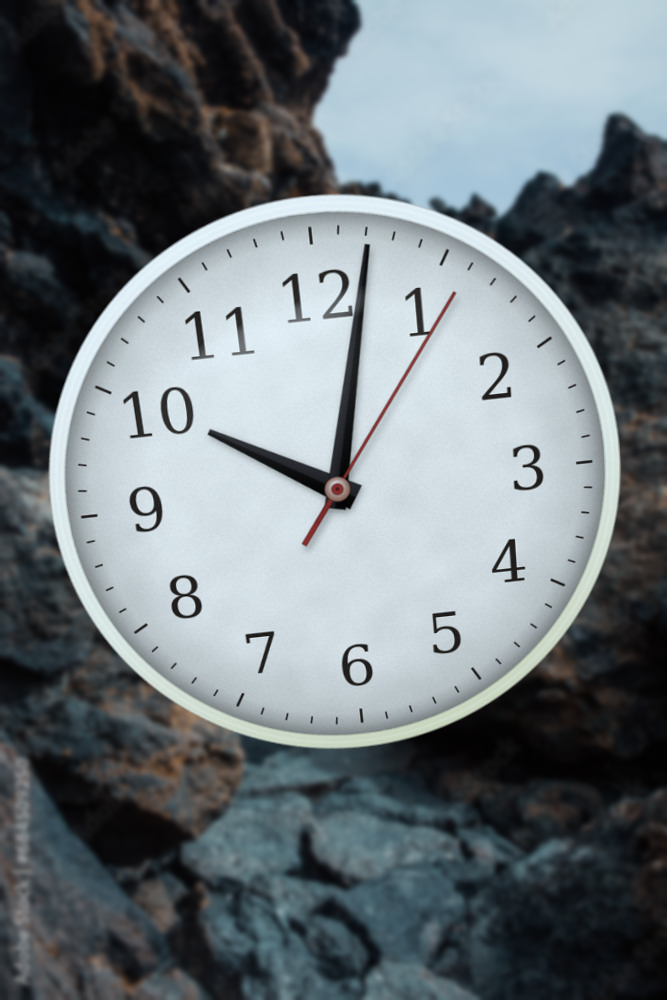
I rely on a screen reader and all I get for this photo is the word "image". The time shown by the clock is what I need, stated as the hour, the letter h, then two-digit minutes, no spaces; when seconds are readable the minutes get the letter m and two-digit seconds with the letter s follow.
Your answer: 10h02m06s
